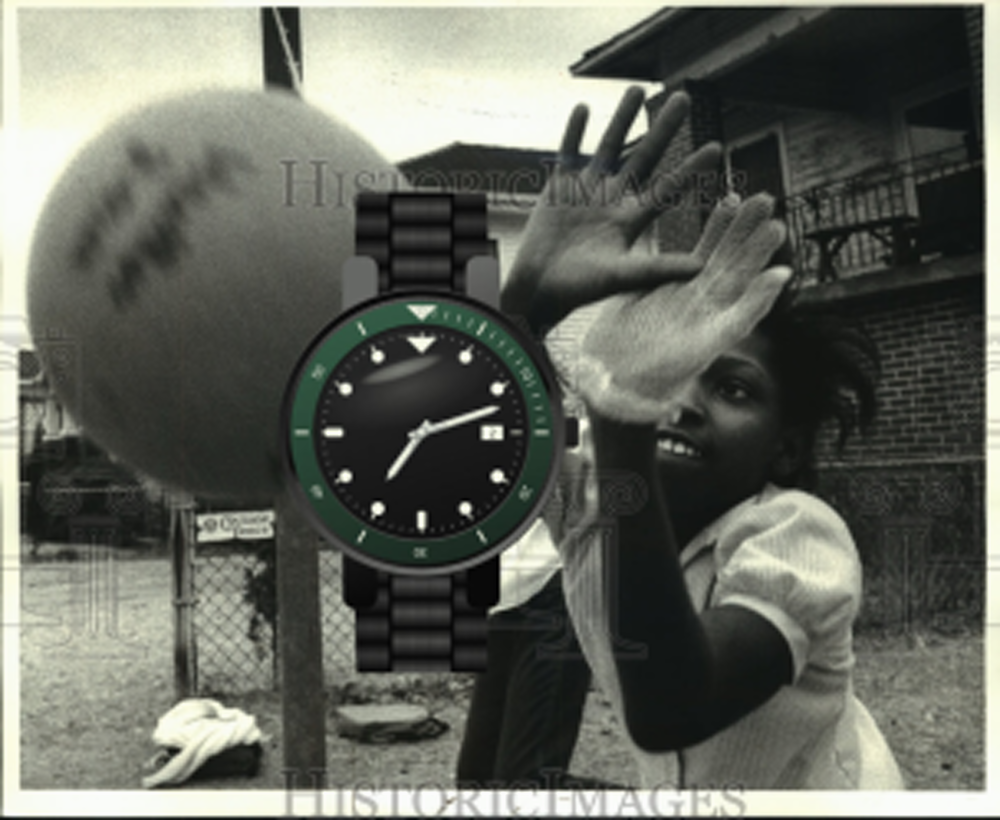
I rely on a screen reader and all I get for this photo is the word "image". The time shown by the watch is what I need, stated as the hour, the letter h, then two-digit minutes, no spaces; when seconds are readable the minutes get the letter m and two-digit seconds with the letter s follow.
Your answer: 7h12
